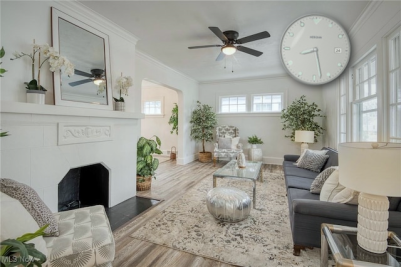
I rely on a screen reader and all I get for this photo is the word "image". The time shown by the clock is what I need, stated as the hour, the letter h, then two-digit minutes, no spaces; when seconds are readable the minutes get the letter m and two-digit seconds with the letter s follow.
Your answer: 8h28
